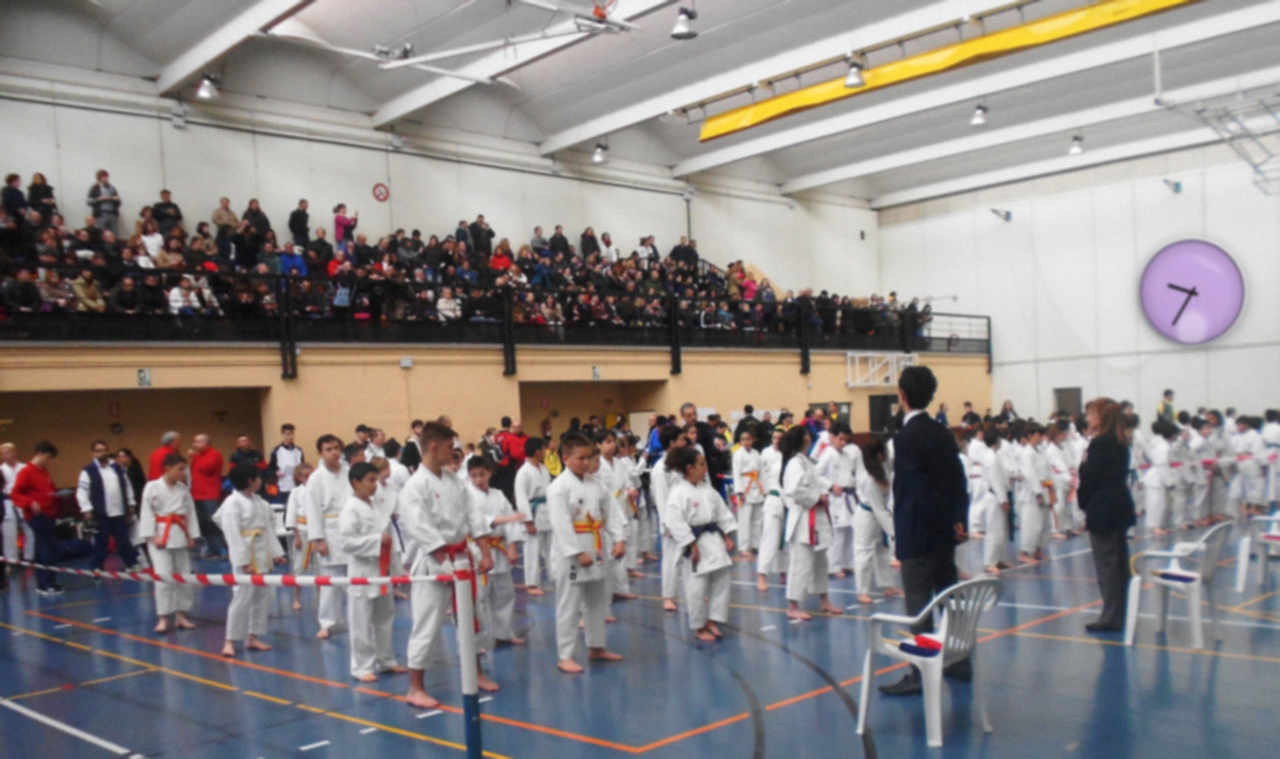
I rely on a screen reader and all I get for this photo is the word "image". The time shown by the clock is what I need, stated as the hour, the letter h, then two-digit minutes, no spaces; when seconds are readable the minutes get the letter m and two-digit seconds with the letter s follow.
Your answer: 9h35
